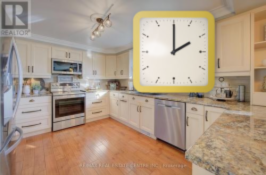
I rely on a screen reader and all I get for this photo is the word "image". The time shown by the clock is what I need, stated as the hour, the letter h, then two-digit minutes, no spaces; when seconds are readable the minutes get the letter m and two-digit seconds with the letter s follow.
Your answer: 2h00
